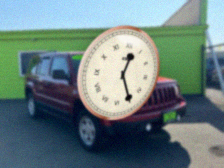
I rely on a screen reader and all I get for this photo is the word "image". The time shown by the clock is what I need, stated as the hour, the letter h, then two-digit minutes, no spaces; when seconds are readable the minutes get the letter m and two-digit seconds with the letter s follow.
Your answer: 12h25
